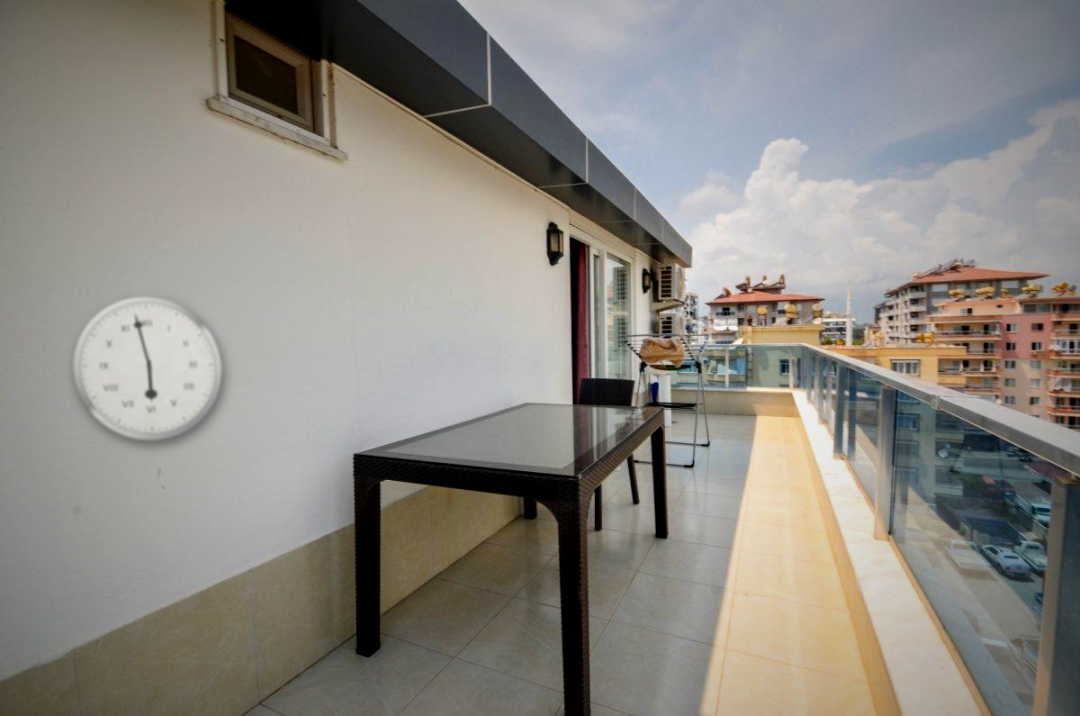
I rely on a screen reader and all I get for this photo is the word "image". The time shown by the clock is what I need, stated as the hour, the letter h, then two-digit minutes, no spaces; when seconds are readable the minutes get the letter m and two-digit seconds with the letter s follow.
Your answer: 5h58
